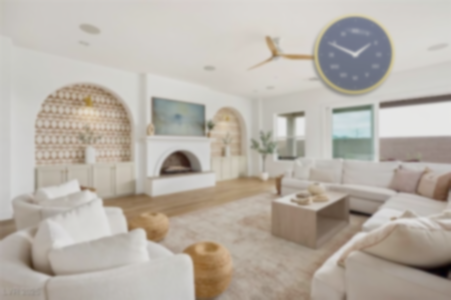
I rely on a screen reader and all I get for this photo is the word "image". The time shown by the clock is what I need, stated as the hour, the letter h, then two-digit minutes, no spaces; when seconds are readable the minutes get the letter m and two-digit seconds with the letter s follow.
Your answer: 1h49
